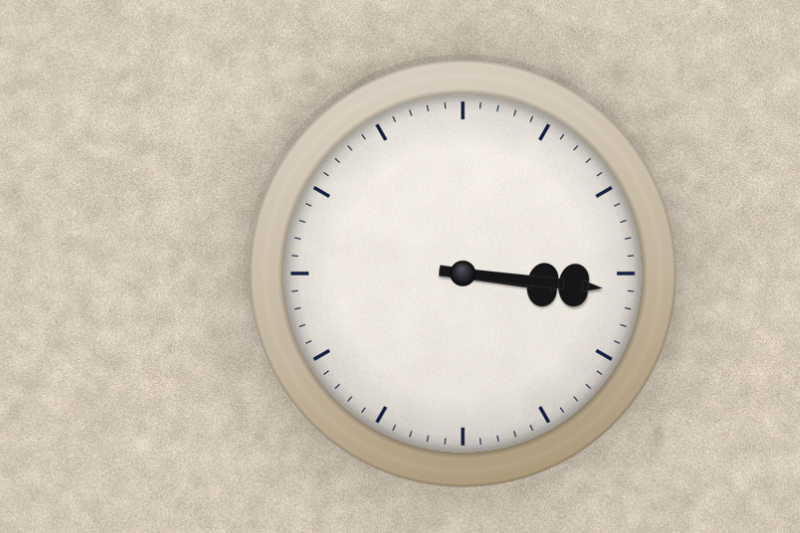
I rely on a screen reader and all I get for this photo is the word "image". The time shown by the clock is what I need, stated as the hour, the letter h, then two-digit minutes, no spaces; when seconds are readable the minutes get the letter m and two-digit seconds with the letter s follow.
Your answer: 3h16
